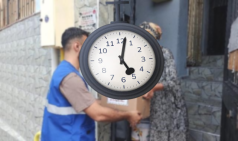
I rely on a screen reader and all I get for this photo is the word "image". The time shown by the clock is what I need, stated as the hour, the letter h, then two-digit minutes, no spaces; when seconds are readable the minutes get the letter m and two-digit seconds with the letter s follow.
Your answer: 5h02
